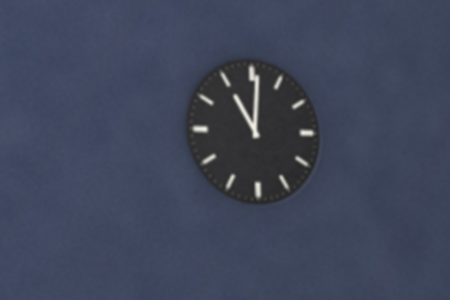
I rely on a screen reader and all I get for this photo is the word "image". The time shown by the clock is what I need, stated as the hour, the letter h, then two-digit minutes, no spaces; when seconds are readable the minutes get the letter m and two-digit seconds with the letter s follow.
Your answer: 11h01
